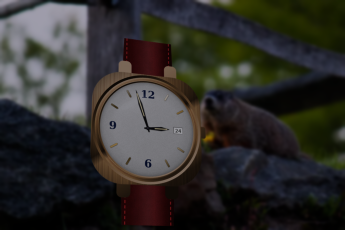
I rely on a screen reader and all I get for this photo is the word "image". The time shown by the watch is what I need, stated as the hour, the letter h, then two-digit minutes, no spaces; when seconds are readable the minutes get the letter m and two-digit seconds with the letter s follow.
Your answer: 2h57
